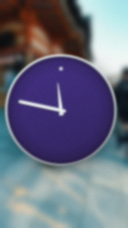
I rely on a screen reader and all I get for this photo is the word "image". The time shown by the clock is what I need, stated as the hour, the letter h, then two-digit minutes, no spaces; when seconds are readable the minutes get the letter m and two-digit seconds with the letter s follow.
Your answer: 11h47
